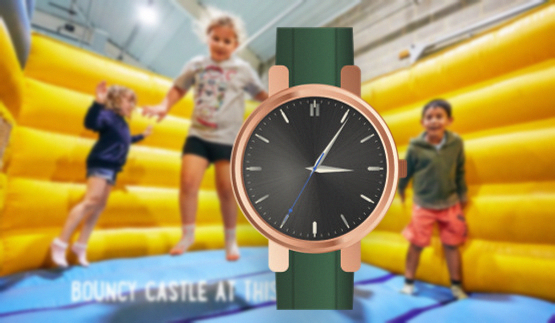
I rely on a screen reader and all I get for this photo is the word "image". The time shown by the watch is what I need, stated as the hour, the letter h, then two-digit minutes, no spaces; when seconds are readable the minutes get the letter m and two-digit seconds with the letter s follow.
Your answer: 3h05m35s
